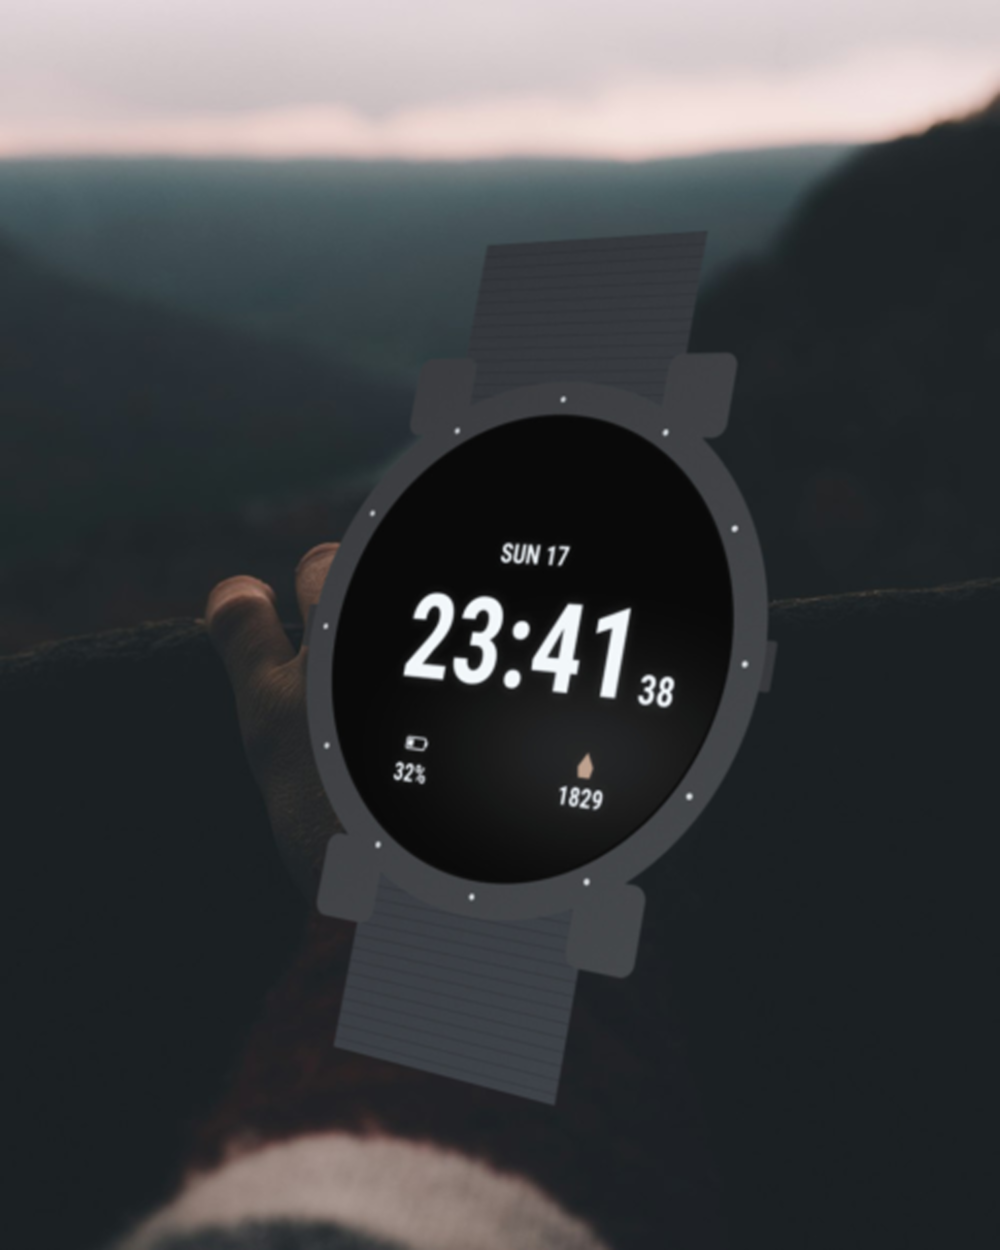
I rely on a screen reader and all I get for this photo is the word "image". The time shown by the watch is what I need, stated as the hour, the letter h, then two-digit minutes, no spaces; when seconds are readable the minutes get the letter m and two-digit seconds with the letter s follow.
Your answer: 23h41m38s
